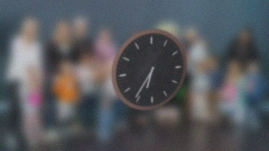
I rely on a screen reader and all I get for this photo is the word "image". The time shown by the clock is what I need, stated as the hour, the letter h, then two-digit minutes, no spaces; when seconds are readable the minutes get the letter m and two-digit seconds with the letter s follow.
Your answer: 6h36
